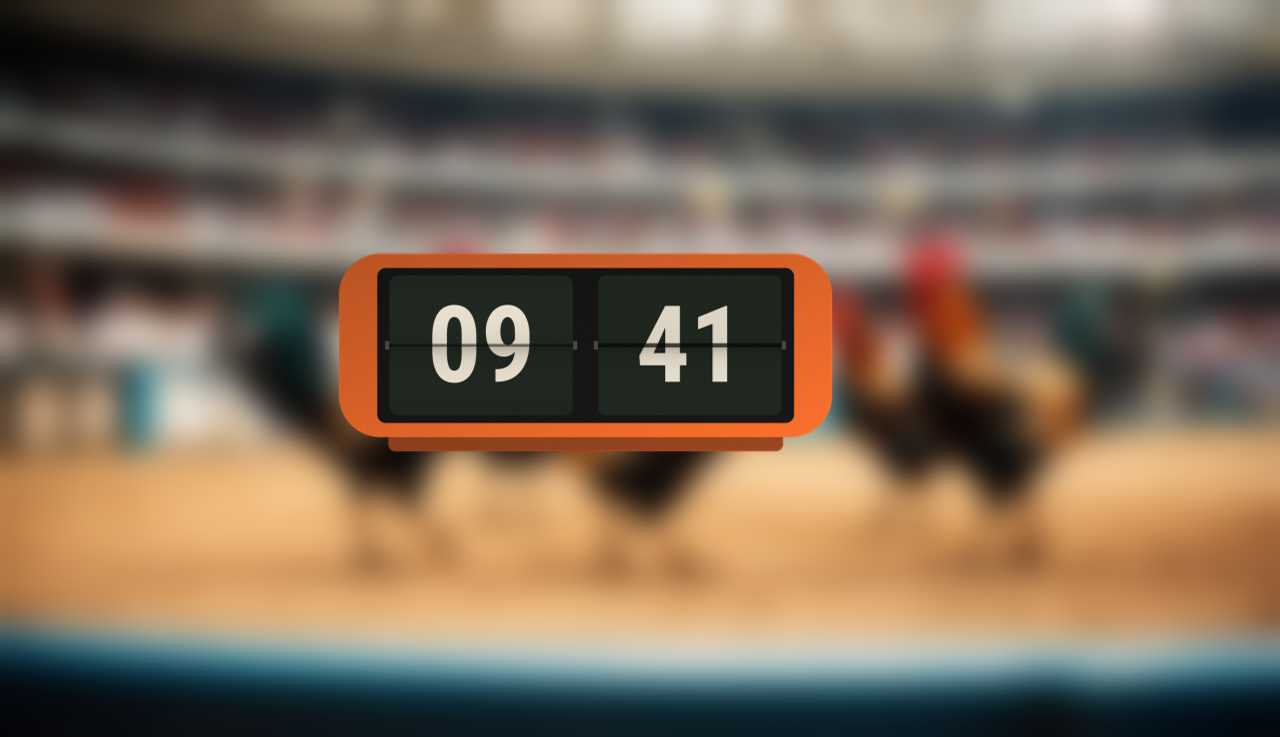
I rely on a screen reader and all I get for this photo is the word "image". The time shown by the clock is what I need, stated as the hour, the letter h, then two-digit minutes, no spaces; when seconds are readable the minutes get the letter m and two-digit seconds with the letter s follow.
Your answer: 9h41
